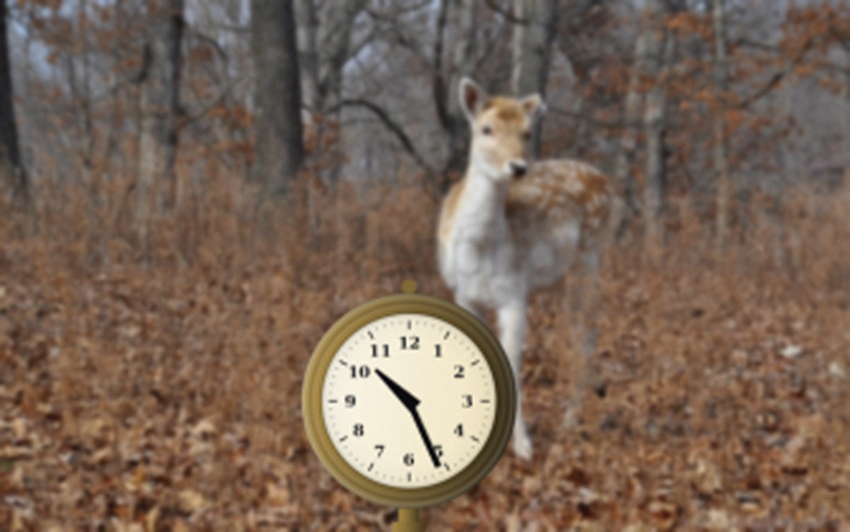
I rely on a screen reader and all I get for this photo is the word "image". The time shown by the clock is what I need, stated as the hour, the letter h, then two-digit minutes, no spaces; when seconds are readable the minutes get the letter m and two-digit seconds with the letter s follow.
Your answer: 10h26
